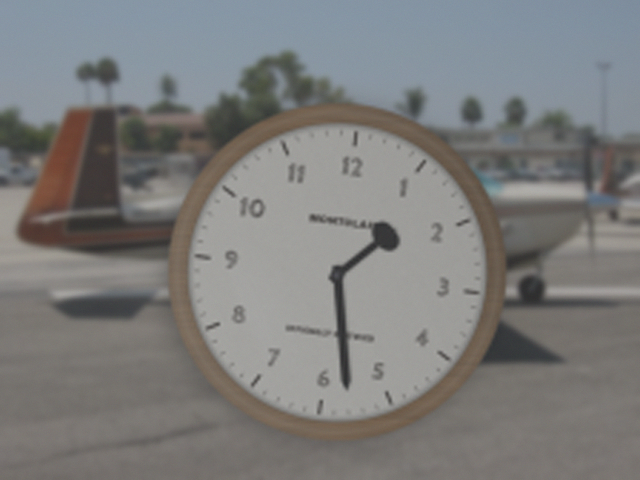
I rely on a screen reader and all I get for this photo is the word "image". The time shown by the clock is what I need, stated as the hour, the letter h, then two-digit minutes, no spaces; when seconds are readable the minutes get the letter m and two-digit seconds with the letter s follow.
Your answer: 1h28
